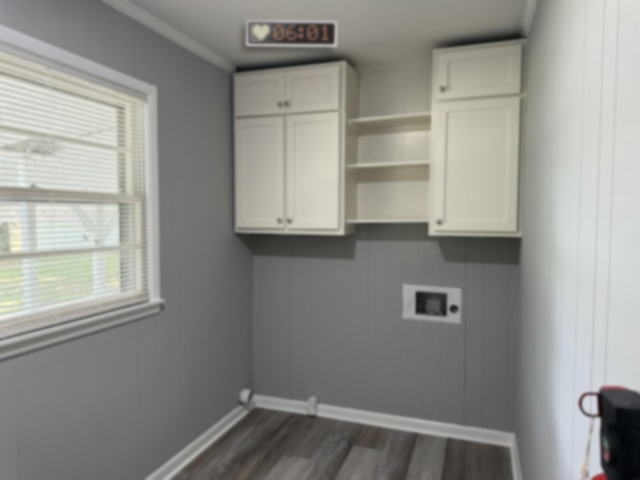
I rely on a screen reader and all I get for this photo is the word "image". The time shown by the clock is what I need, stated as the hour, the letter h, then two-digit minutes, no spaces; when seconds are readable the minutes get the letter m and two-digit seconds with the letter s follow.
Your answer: 6h01
